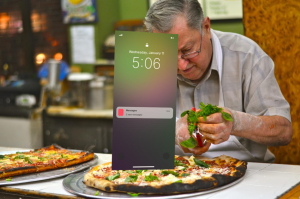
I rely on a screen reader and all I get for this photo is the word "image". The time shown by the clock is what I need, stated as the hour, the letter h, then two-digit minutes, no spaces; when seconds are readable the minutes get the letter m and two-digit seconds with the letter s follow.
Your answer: 5h06
